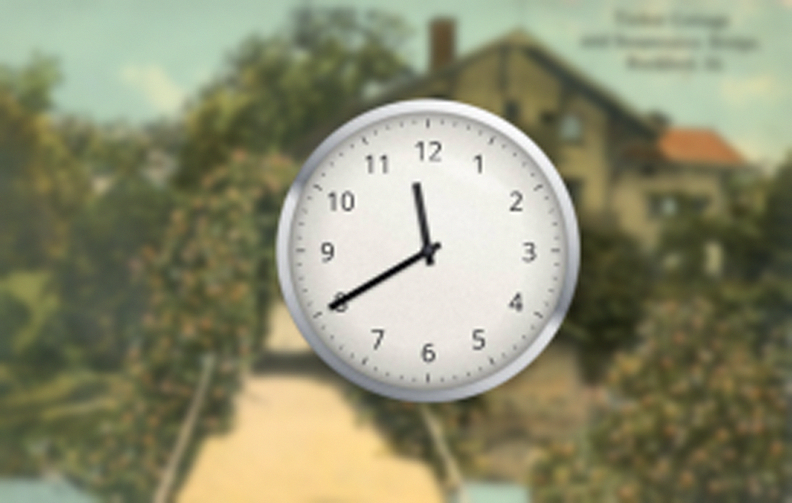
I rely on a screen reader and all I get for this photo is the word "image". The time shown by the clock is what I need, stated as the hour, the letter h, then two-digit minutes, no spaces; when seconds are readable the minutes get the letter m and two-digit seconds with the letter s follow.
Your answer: 11h40
